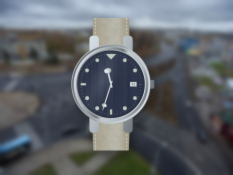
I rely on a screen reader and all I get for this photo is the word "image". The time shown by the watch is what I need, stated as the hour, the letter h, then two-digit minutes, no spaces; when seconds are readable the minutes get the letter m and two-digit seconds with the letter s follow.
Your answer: 11h33
